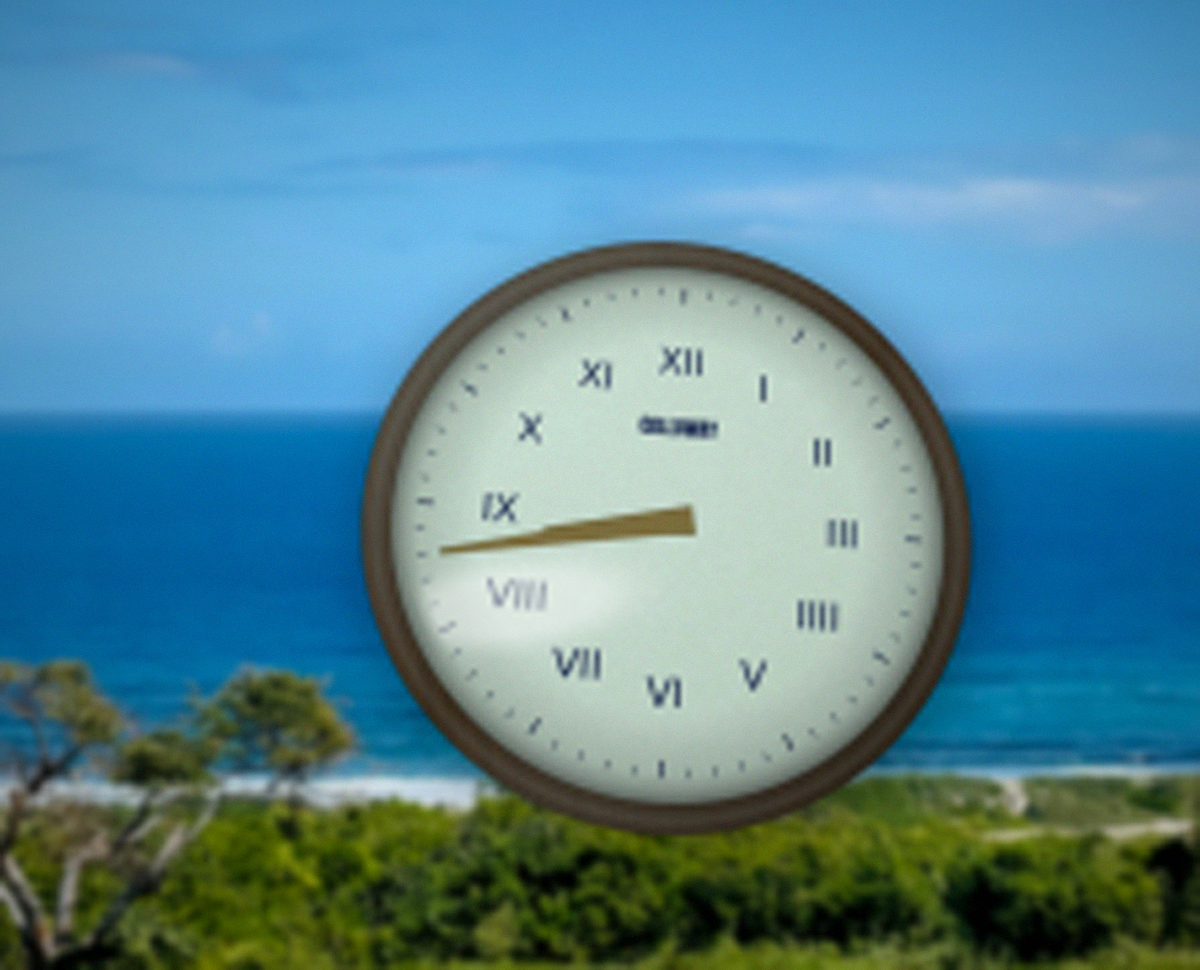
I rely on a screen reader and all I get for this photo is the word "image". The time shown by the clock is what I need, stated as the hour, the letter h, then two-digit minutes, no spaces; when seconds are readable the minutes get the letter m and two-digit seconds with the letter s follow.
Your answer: 8h43
